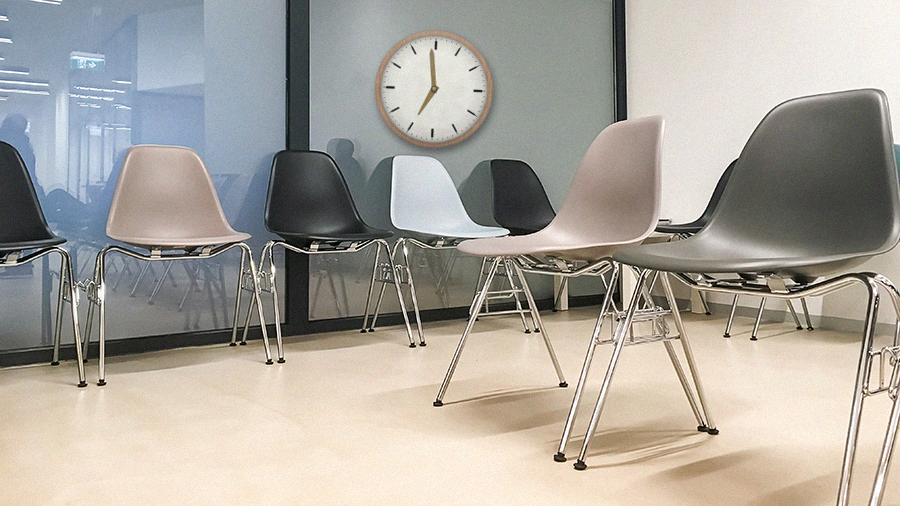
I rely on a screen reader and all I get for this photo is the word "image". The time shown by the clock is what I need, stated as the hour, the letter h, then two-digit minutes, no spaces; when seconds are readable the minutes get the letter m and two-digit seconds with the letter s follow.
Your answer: 6h59
